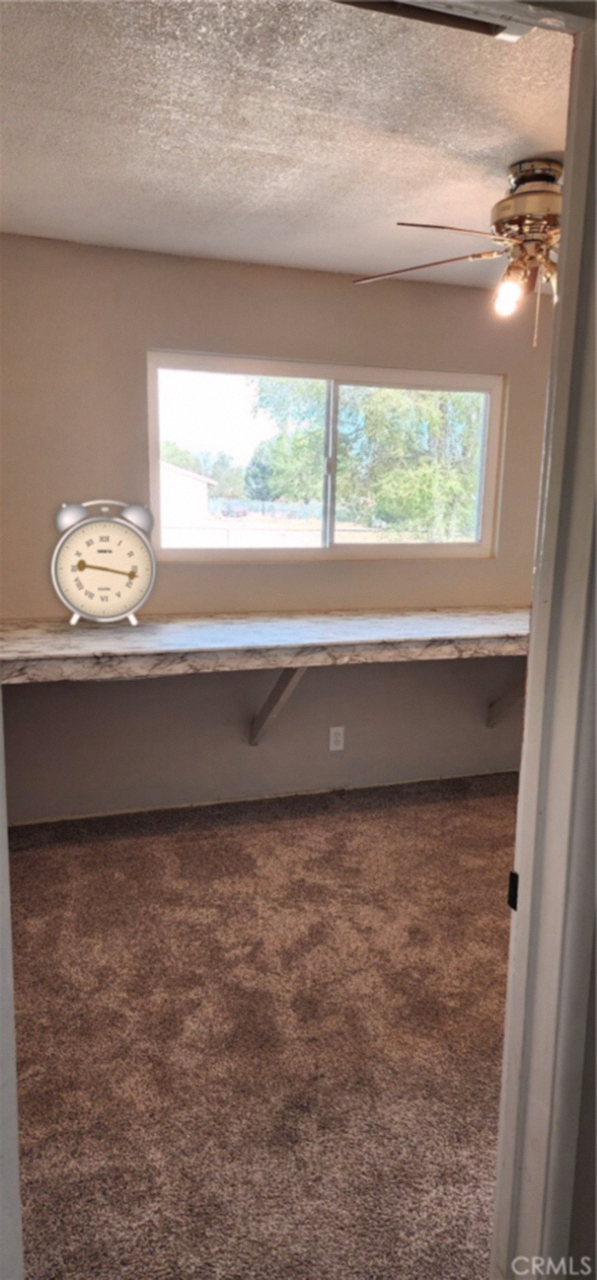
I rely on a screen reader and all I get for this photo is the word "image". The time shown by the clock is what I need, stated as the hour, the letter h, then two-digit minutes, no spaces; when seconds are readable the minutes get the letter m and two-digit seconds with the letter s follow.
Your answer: 9h17
